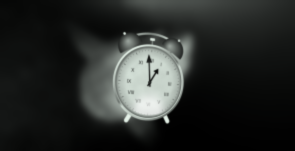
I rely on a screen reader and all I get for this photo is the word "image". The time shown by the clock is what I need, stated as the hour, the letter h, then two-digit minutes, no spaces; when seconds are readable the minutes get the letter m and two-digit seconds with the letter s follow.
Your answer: 12h59
